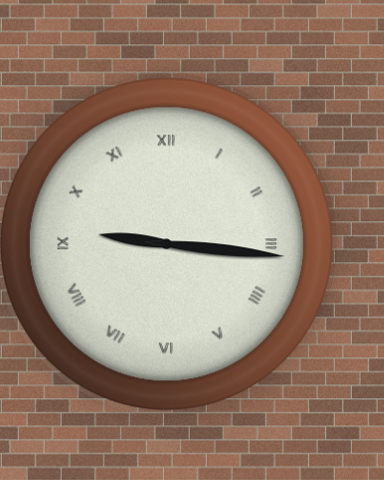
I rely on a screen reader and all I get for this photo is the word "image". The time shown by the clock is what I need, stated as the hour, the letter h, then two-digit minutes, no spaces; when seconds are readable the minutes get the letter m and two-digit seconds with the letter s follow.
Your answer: 9h16
